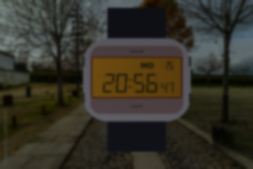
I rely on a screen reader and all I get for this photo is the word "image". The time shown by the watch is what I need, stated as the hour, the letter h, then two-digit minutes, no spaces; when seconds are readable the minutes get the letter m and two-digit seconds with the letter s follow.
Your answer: 20h56
